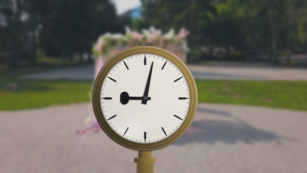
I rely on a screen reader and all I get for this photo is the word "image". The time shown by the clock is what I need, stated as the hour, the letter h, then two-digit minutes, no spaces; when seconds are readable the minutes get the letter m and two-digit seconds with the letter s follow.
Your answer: 9h02
